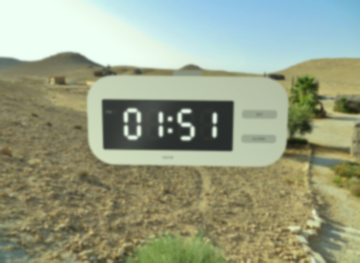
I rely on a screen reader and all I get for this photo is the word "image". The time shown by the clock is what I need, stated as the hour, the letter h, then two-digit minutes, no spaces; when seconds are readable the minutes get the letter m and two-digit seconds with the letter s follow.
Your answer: 1h51
